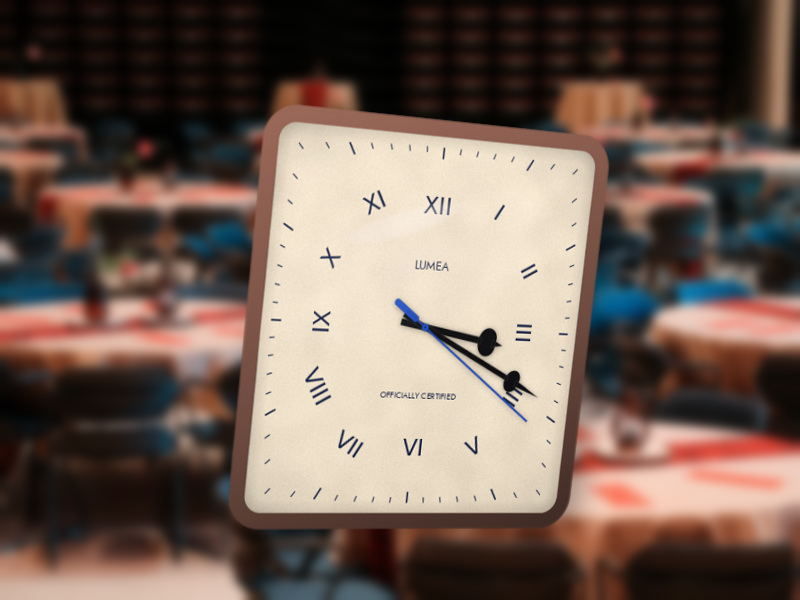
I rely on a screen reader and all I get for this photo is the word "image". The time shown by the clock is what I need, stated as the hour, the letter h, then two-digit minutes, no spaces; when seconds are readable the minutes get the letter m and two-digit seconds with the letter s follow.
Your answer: 3h19m21s
